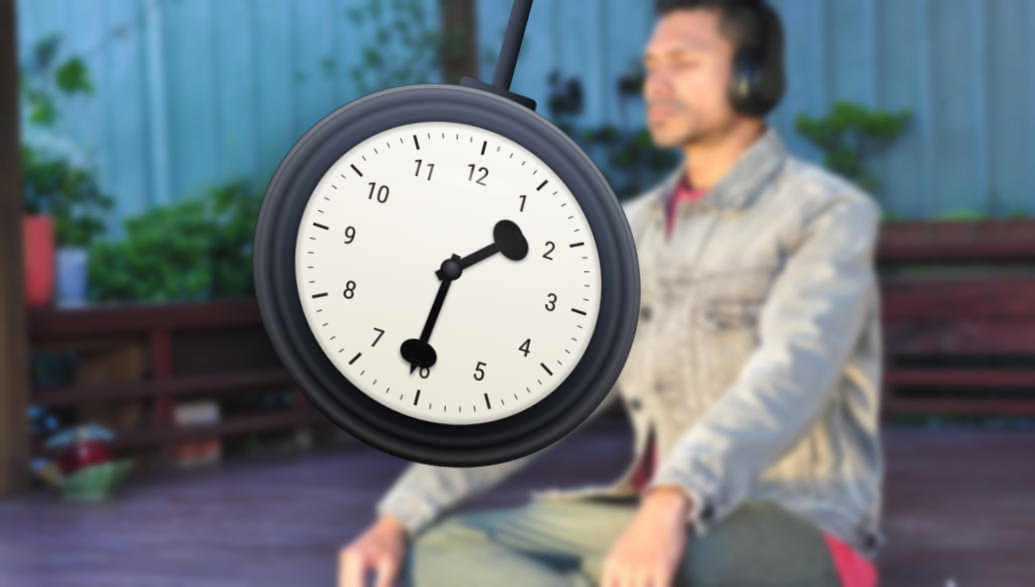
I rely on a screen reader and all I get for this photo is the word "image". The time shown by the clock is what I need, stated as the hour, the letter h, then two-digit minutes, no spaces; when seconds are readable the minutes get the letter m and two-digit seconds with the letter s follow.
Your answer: 1h31
